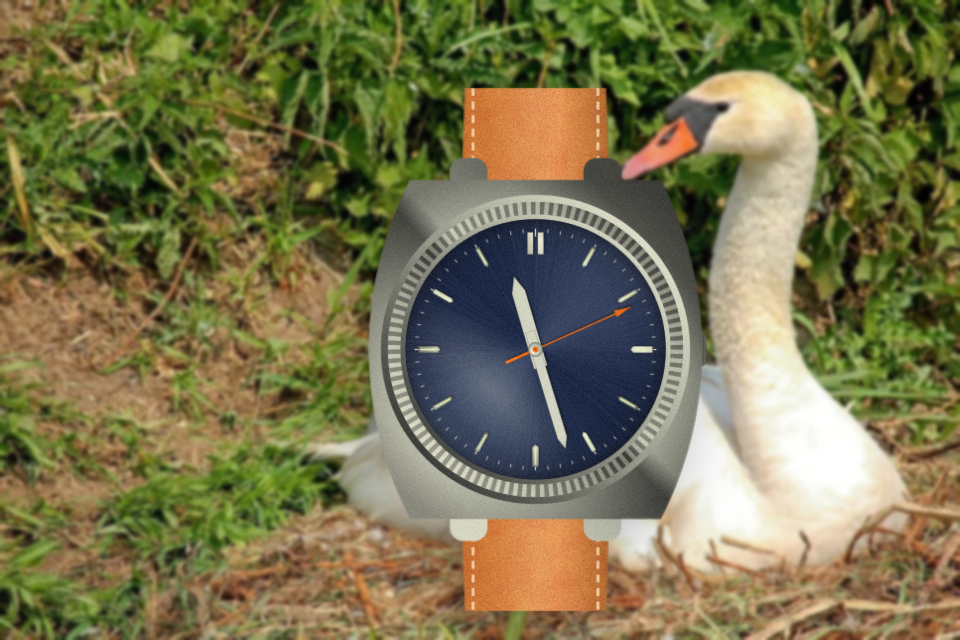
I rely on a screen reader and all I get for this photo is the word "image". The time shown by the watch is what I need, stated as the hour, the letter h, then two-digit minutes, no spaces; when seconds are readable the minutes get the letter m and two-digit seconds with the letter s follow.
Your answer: 11h27m11s
